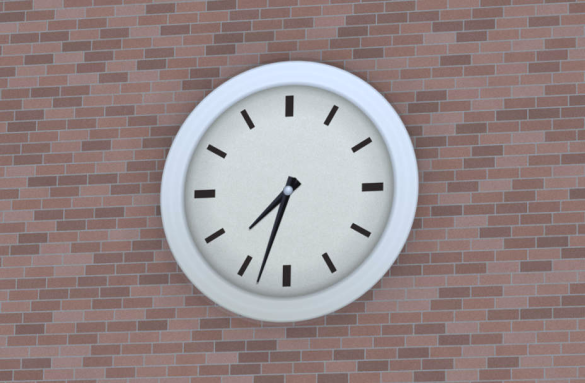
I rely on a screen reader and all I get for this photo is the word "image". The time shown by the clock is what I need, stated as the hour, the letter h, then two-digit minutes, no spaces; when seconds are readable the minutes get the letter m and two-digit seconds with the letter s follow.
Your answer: 7h33
